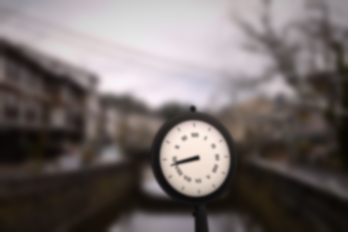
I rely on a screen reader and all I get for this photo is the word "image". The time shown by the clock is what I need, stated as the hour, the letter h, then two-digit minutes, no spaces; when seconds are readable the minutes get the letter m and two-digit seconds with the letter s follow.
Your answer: 8h43
